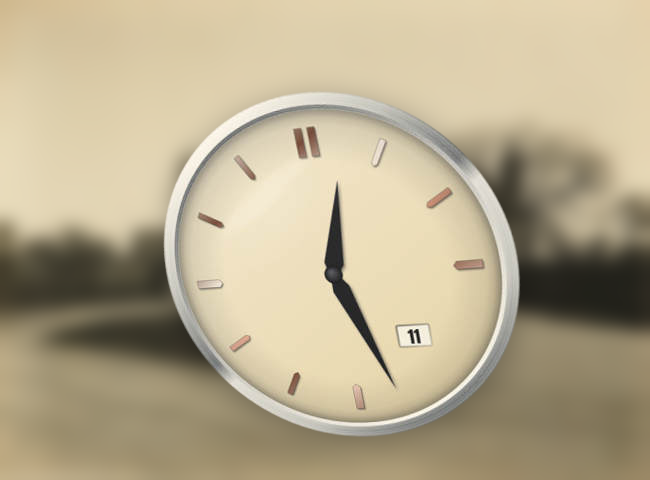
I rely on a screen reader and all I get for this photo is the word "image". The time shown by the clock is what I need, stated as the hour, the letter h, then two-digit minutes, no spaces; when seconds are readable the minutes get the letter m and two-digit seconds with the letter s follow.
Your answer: 12h27
